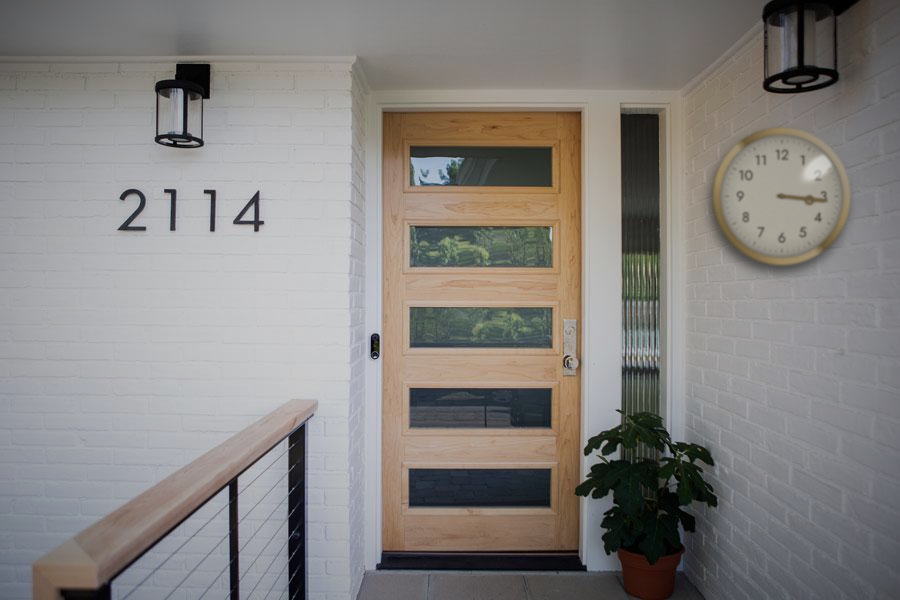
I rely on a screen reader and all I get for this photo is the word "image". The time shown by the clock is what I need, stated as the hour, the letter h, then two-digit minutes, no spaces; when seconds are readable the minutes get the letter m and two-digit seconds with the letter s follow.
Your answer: 3h16
